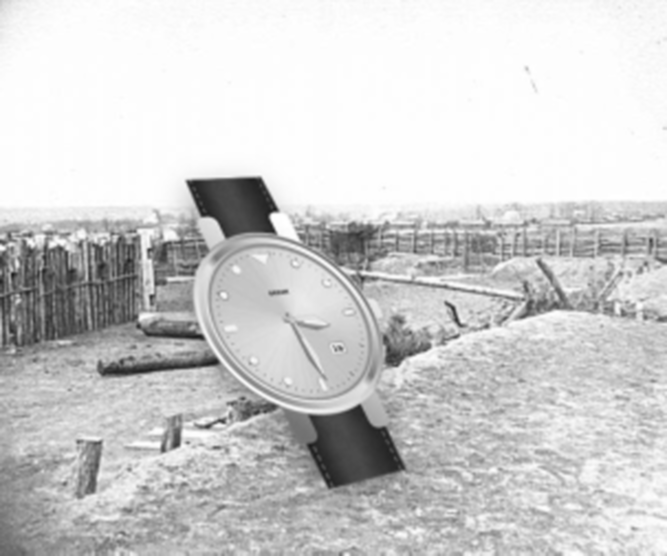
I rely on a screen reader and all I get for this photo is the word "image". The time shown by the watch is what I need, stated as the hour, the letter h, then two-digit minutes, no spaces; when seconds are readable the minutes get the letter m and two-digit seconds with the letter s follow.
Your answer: 3h29
